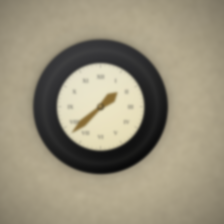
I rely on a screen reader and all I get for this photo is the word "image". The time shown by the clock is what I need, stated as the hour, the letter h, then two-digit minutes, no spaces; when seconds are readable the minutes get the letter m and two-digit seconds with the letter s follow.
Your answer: 1h38
